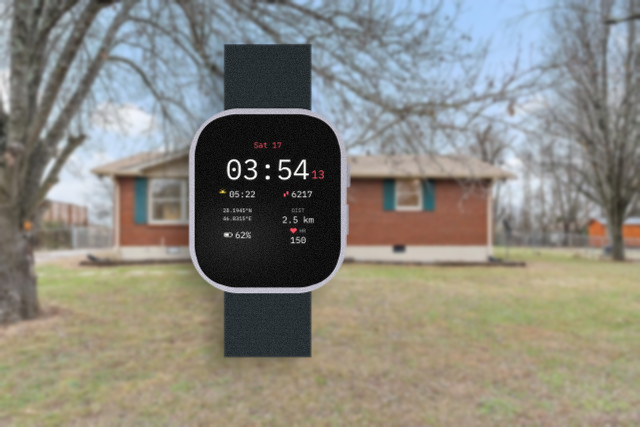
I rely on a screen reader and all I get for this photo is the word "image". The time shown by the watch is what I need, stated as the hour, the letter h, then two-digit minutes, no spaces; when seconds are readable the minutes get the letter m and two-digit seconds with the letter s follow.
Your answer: 3h54m13s
